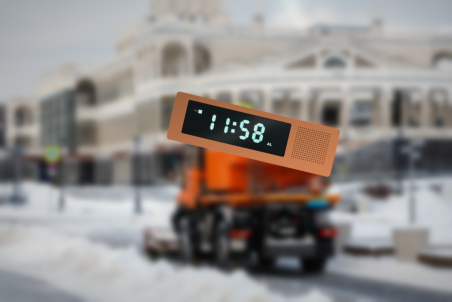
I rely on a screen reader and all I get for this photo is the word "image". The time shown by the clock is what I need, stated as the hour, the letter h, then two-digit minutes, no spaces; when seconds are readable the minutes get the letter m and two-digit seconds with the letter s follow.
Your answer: 11h58
